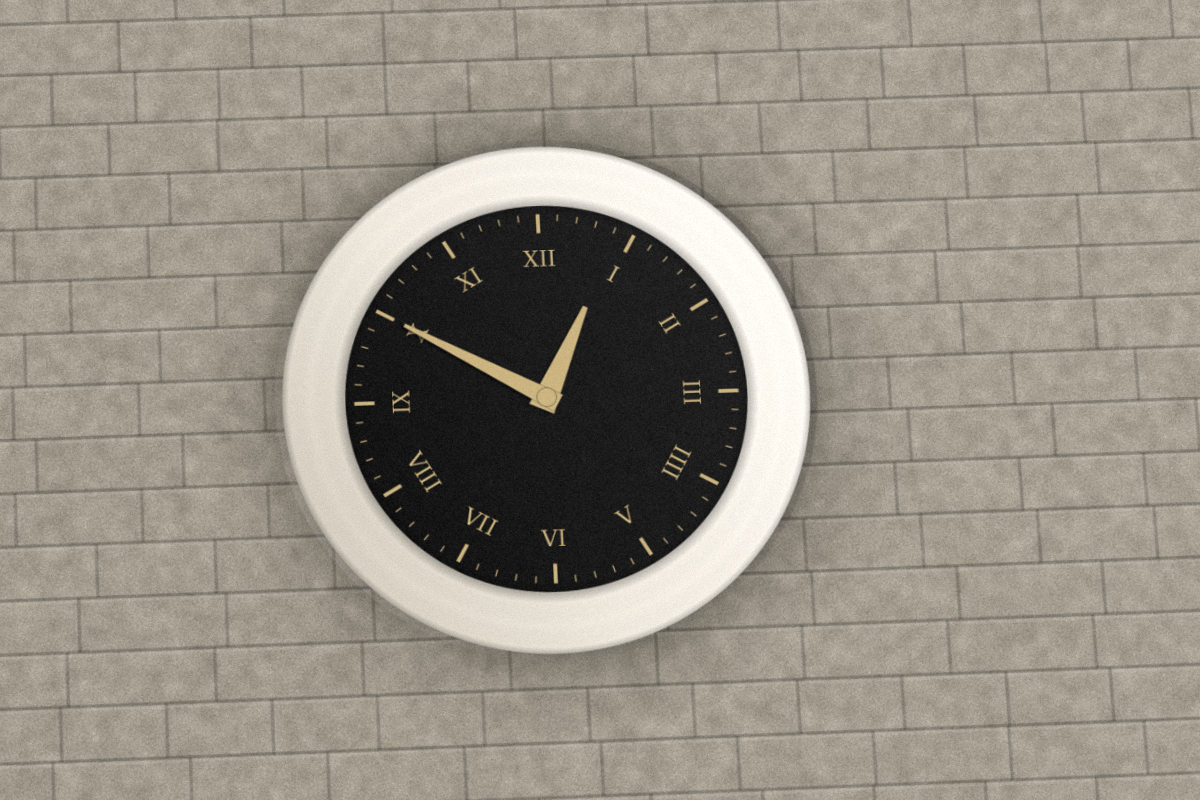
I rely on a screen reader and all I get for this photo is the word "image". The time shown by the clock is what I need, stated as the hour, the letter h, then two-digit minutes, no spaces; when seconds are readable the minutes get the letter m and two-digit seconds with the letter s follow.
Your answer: 12h50
